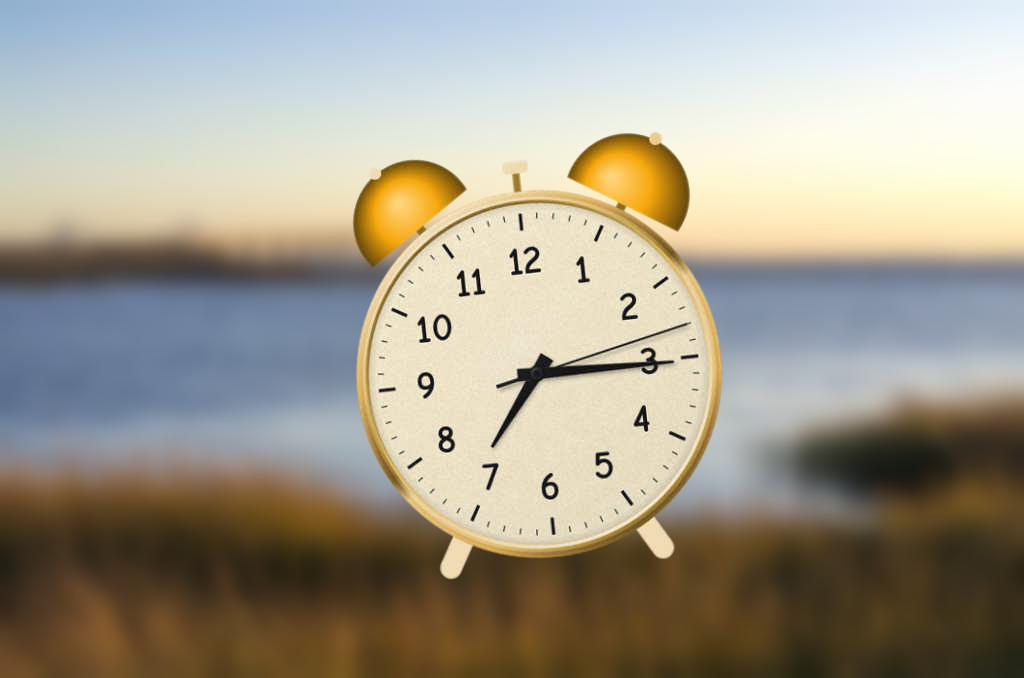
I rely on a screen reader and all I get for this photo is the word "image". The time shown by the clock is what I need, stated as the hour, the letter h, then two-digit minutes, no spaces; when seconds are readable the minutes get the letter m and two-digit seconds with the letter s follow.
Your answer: 7h15m13s
